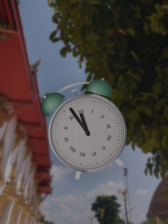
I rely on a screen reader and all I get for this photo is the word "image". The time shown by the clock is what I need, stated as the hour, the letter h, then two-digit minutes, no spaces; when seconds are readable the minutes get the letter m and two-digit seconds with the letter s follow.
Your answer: 11h57
